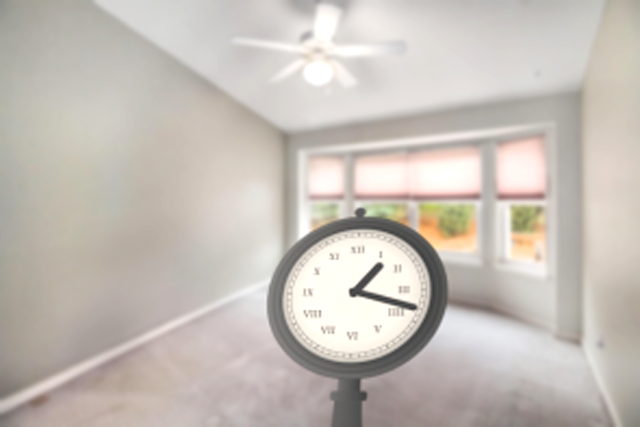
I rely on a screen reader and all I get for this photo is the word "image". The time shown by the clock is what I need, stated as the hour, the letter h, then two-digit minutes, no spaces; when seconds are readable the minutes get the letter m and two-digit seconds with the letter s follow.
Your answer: 1h18
